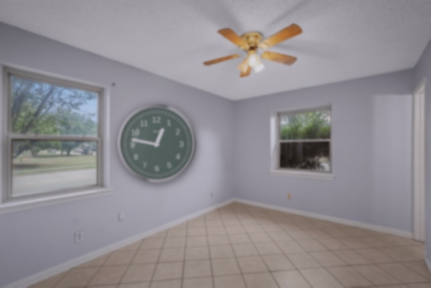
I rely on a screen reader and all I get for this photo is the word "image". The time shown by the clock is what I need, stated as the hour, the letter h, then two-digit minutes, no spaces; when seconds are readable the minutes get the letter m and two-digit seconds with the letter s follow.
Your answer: 12h47
